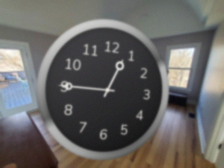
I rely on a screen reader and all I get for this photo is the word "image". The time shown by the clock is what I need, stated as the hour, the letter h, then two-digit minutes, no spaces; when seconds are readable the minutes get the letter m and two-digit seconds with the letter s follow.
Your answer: 12h45
